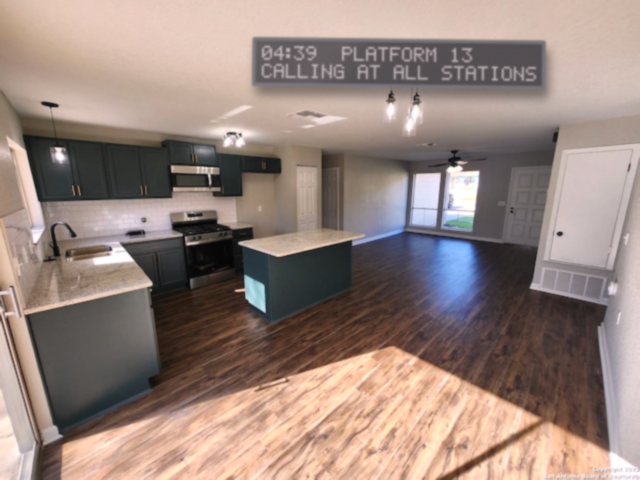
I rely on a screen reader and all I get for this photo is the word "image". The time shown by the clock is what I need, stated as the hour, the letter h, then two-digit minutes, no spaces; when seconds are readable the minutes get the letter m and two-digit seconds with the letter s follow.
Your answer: 4h39
